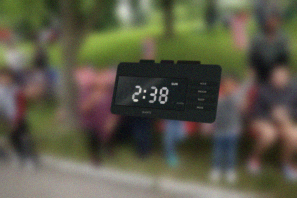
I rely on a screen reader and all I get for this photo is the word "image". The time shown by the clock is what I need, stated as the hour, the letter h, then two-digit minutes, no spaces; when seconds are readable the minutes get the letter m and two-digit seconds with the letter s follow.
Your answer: 2h38
